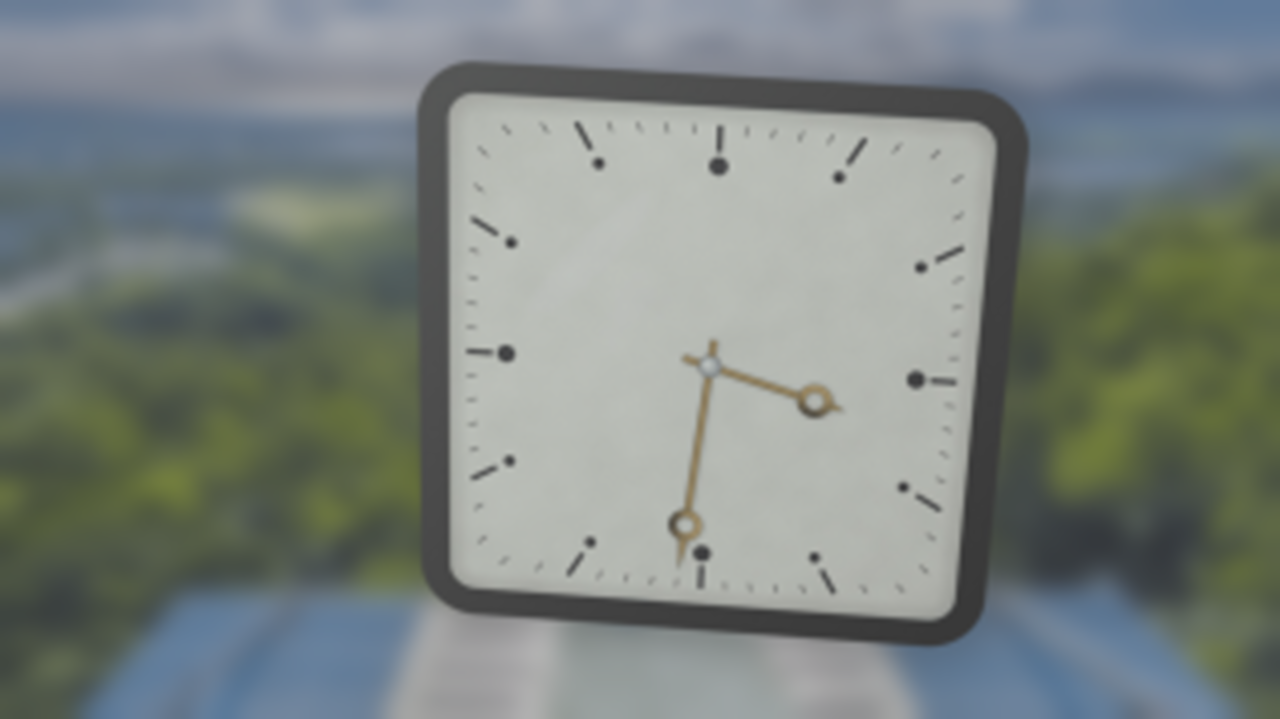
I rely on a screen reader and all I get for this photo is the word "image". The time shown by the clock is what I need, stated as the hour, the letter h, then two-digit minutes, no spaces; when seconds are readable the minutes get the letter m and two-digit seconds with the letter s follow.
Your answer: 3h31
